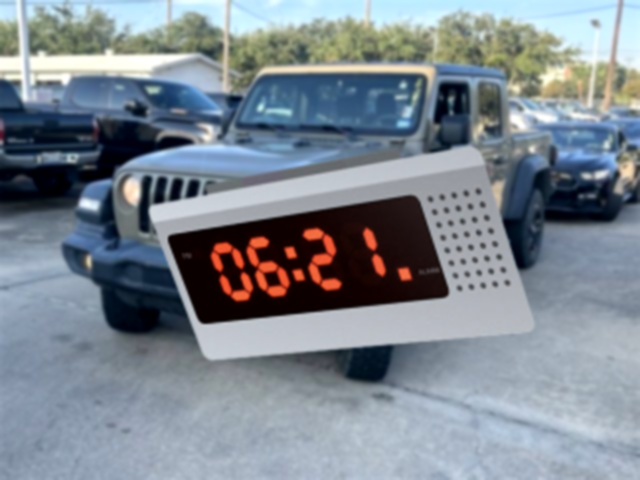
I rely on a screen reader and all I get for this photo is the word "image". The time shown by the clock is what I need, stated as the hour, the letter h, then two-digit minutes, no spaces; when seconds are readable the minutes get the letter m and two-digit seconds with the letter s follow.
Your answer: 6h21
